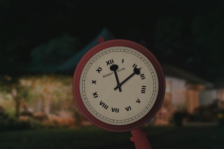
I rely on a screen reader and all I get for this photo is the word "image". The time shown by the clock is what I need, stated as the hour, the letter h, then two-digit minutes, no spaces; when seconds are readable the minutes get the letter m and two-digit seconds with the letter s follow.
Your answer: 12h12
